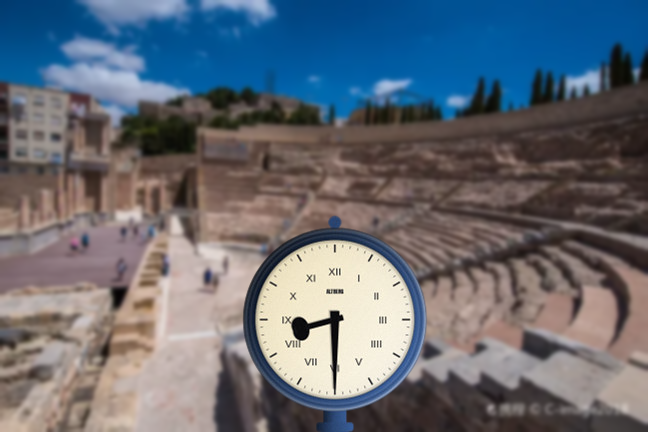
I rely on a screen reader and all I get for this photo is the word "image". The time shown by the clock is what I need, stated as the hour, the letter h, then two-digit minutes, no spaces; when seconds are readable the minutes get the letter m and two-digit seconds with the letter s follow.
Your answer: 8h30
